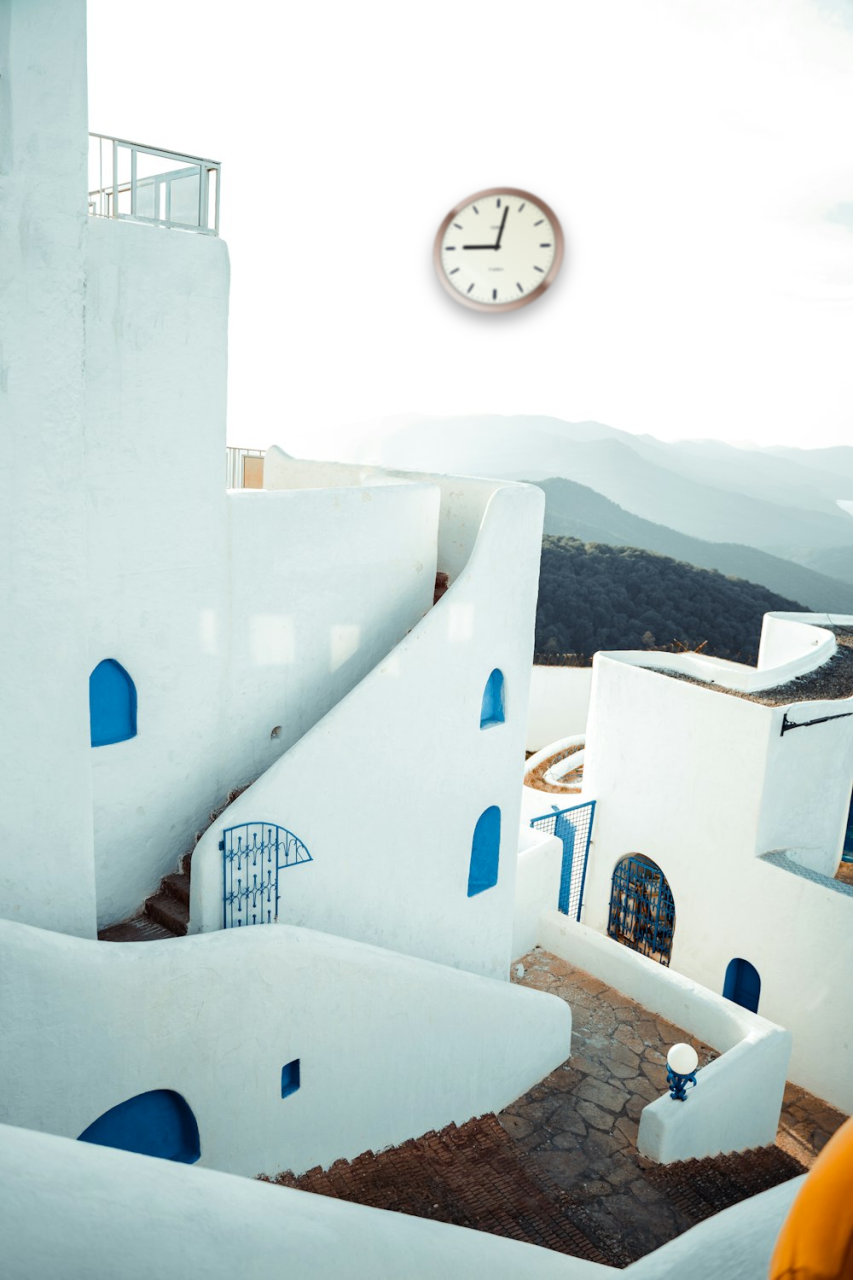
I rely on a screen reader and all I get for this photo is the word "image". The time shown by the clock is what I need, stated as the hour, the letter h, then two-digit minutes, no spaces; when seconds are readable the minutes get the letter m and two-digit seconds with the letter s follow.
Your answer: 9h02
